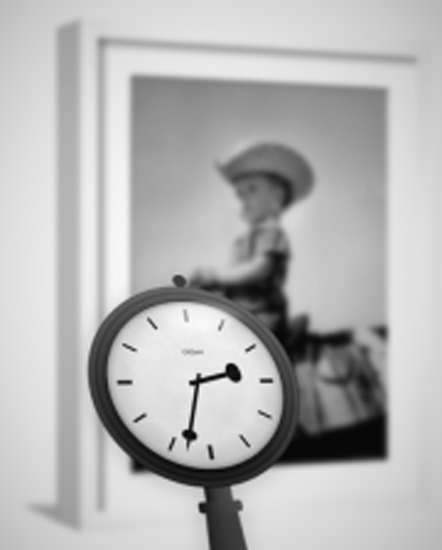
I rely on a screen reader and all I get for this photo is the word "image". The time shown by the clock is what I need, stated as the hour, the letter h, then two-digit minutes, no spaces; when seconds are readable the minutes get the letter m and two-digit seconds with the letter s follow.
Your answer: 2h33
